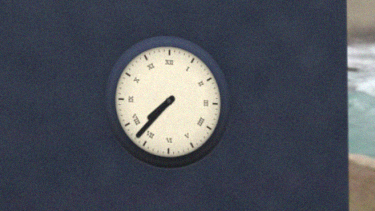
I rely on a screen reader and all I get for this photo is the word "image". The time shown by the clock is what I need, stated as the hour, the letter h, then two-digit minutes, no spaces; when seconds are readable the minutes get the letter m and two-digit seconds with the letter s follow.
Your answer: 7h37
